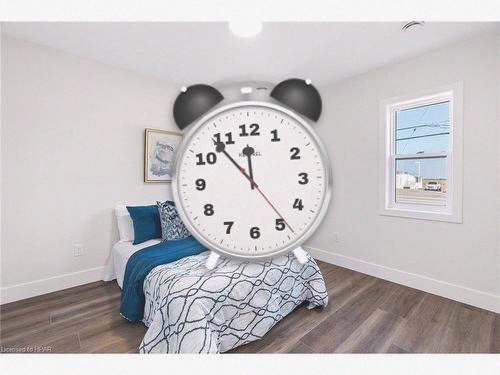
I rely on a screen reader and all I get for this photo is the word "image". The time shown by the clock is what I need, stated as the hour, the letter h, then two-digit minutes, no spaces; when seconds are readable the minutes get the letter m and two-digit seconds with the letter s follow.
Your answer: 11h53m24s
